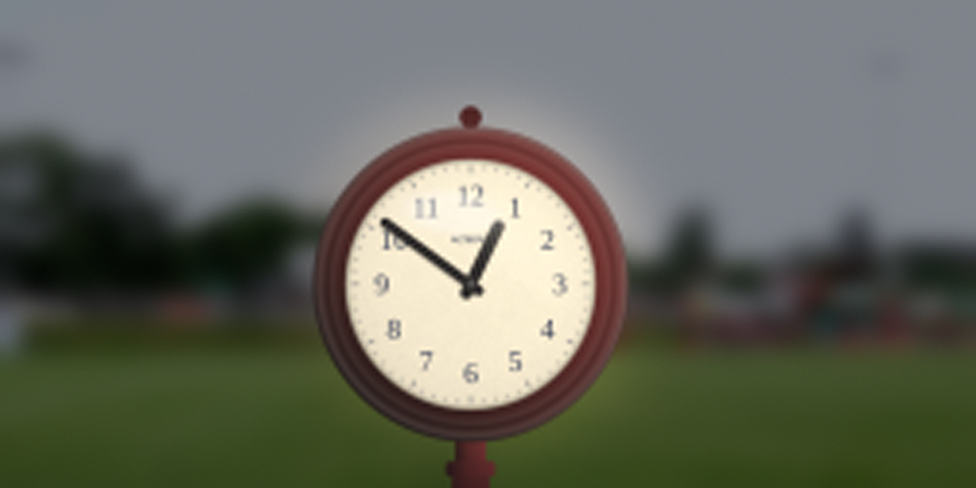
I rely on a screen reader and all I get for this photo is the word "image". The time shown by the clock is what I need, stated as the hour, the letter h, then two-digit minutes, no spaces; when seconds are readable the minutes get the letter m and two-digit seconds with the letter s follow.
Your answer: 12h51
